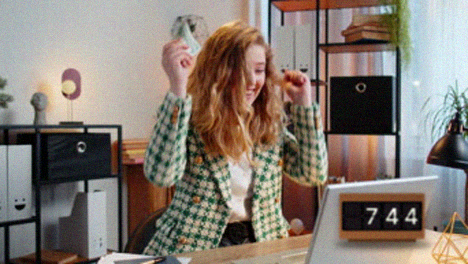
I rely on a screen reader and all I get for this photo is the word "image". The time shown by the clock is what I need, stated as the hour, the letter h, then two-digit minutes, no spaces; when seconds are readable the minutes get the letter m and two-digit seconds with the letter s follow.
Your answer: 7h44
